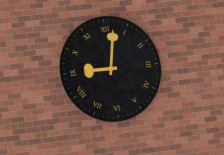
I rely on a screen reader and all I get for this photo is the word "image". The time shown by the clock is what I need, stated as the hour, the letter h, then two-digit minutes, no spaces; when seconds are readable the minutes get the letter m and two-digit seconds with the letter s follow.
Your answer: 9h02
